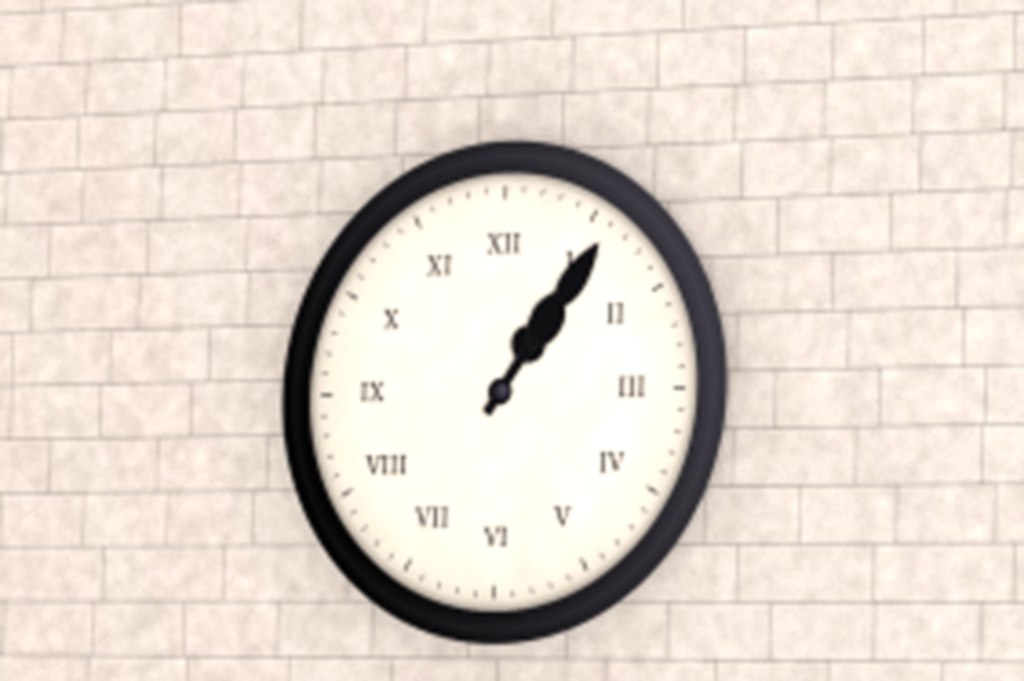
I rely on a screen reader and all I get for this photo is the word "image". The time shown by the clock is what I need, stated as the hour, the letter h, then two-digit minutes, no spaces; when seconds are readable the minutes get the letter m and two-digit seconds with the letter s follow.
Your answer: 1h06
